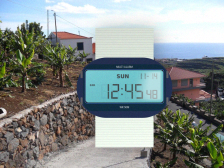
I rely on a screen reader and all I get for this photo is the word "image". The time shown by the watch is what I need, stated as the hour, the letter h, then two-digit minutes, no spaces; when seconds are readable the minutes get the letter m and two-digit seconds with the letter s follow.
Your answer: 12h45m48s
